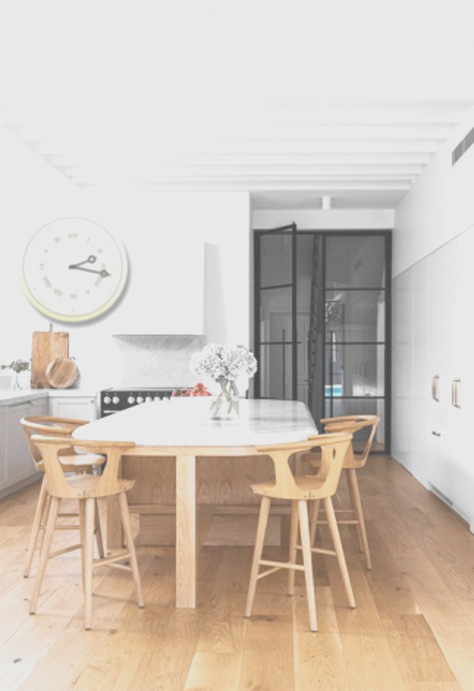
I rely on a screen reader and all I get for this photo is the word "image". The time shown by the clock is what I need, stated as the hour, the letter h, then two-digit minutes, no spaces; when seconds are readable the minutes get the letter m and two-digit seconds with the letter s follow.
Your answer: 2h17
